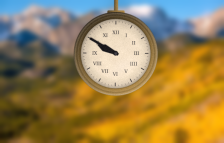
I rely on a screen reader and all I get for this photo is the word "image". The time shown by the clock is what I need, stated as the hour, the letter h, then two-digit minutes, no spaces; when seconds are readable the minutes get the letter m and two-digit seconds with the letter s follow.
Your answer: 9h50
